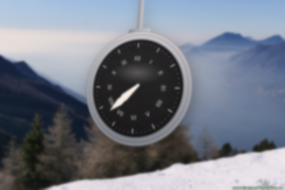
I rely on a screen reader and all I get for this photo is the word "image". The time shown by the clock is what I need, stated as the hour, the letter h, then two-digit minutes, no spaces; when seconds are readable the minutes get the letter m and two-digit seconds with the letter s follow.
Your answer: 7h38
